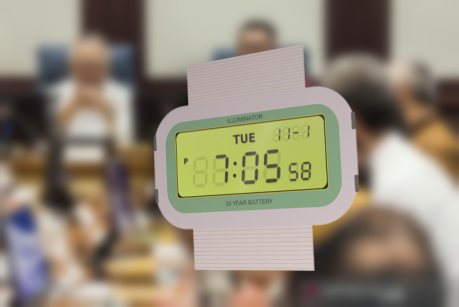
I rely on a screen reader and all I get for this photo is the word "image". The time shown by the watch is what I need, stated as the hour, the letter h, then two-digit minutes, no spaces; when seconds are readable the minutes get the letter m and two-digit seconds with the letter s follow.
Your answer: 7h05m58s
